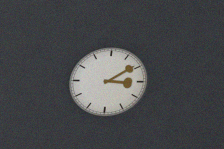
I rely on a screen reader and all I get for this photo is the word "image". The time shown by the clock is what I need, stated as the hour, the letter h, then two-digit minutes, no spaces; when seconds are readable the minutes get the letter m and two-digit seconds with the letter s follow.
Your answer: 3h09
